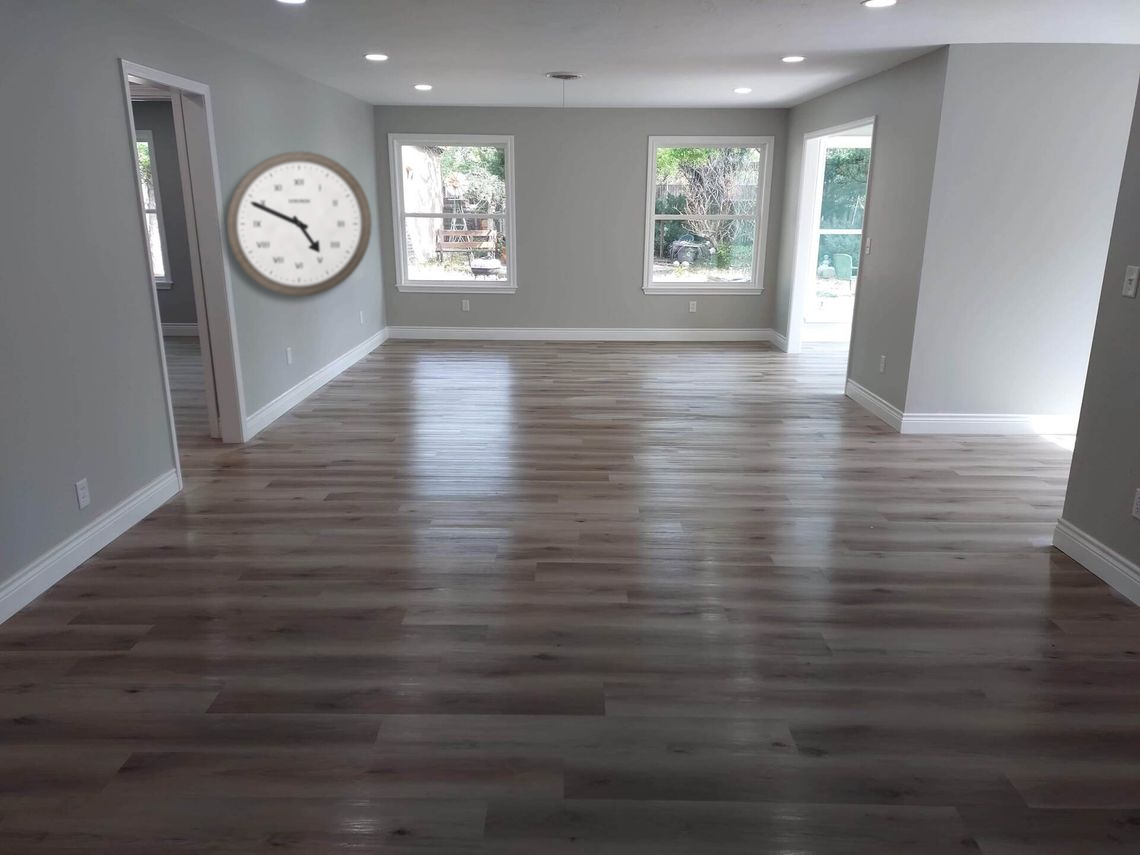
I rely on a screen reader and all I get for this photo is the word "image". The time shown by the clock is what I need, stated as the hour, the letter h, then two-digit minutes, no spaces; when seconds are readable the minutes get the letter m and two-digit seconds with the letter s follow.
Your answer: 4h49
